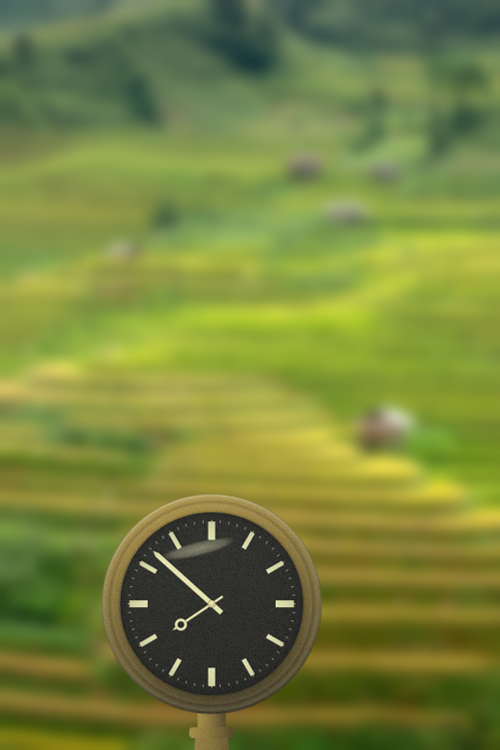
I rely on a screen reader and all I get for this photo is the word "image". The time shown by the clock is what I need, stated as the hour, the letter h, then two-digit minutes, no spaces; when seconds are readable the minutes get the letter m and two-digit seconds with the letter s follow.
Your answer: 7h52
